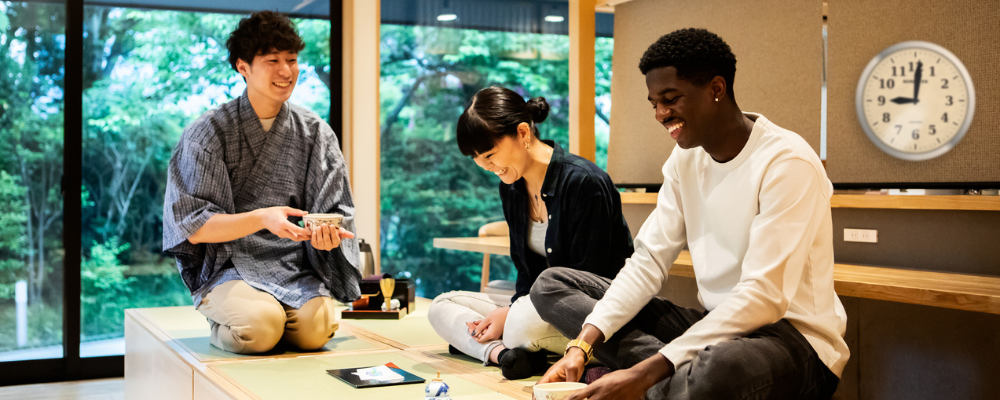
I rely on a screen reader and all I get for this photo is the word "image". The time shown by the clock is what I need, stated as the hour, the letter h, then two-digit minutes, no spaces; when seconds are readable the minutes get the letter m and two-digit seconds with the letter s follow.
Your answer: 9h01
